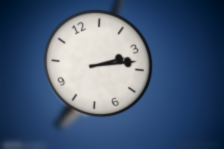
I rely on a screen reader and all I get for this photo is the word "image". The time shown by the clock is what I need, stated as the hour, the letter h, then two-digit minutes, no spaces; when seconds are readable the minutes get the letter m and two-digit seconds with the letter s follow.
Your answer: 3h18
